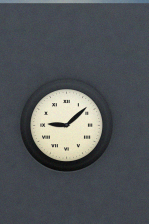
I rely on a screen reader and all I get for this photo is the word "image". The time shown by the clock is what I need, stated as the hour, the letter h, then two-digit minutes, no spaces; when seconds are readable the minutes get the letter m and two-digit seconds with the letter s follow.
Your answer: 9h08
